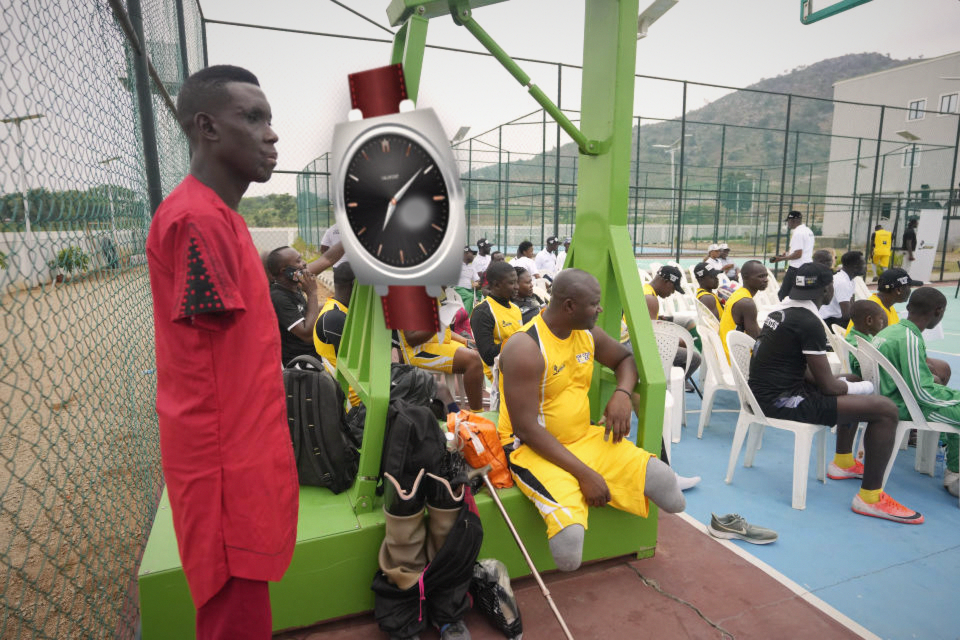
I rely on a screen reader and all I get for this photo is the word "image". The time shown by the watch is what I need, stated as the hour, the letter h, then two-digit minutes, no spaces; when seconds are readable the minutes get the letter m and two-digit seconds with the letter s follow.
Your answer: 7h09
